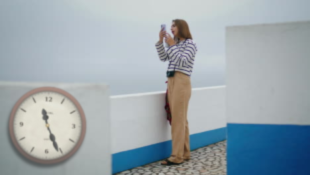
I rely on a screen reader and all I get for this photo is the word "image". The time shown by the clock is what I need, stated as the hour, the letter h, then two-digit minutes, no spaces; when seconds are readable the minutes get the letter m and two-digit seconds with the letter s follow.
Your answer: 11h26
